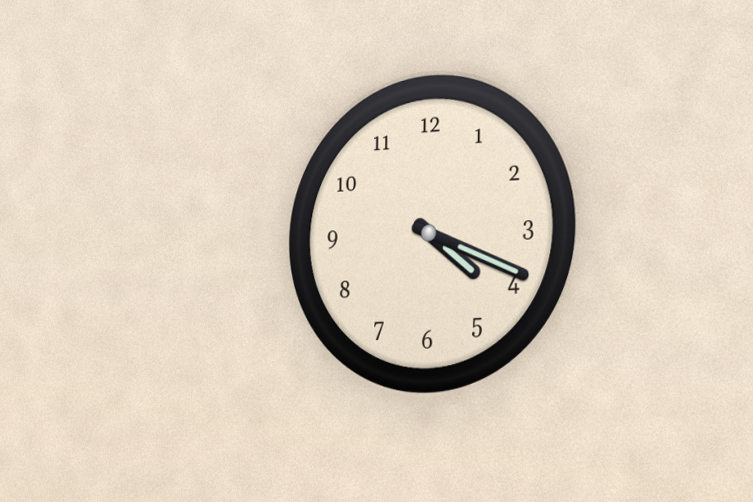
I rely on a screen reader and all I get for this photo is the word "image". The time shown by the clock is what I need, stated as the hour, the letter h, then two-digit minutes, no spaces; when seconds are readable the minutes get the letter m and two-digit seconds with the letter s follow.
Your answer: 4h19
